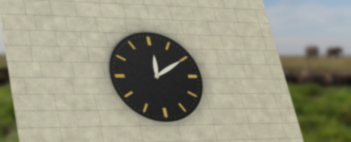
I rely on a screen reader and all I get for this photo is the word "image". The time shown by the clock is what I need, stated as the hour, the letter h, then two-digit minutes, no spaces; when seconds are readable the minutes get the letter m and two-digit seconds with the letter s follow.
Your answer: 12h10
